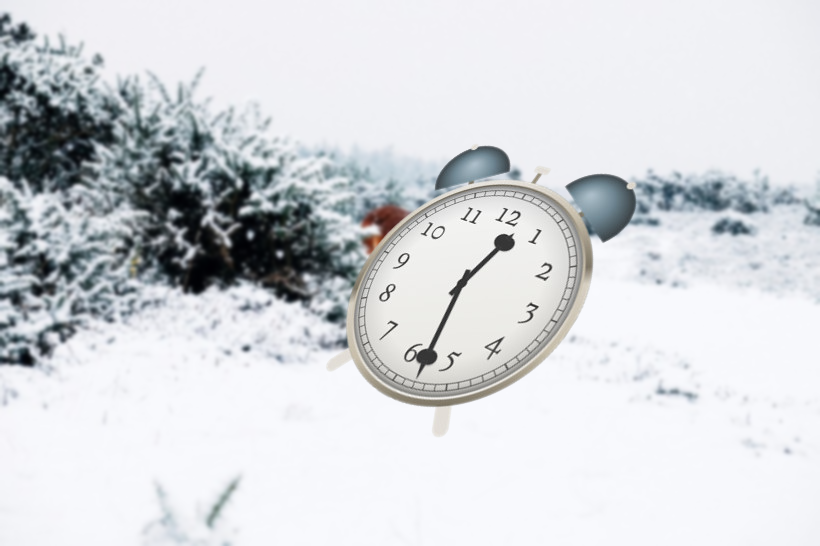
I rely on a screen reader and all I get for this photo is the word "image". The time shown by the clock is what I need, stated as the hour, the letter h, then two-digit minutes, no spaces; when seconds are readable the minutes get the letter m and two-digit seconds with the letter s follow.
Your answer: 12h28
